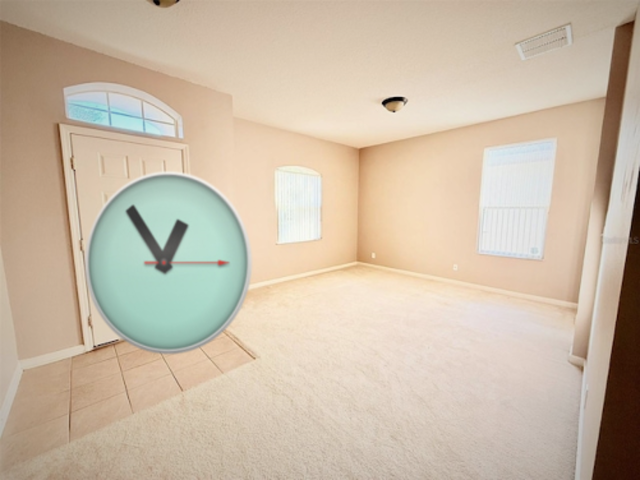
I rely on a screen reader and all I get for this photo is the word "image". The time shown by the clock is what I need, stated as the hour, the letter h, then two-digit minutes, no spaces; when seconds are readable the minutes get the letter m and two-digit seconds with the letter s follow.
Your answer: 12h54m15s
